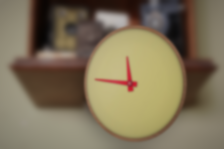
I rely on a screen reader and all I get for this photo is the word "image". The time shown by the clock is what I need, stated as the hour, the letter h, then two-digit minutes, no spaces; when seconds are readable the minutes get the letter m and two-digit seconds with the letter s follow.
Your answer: 11h46
